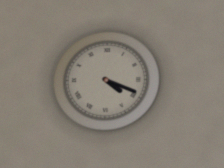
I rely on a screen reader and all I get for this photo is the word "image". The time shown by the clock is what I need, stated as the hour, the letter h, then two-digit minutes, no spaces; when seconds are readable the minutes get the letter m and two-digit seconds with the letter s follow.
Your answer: 4h19
